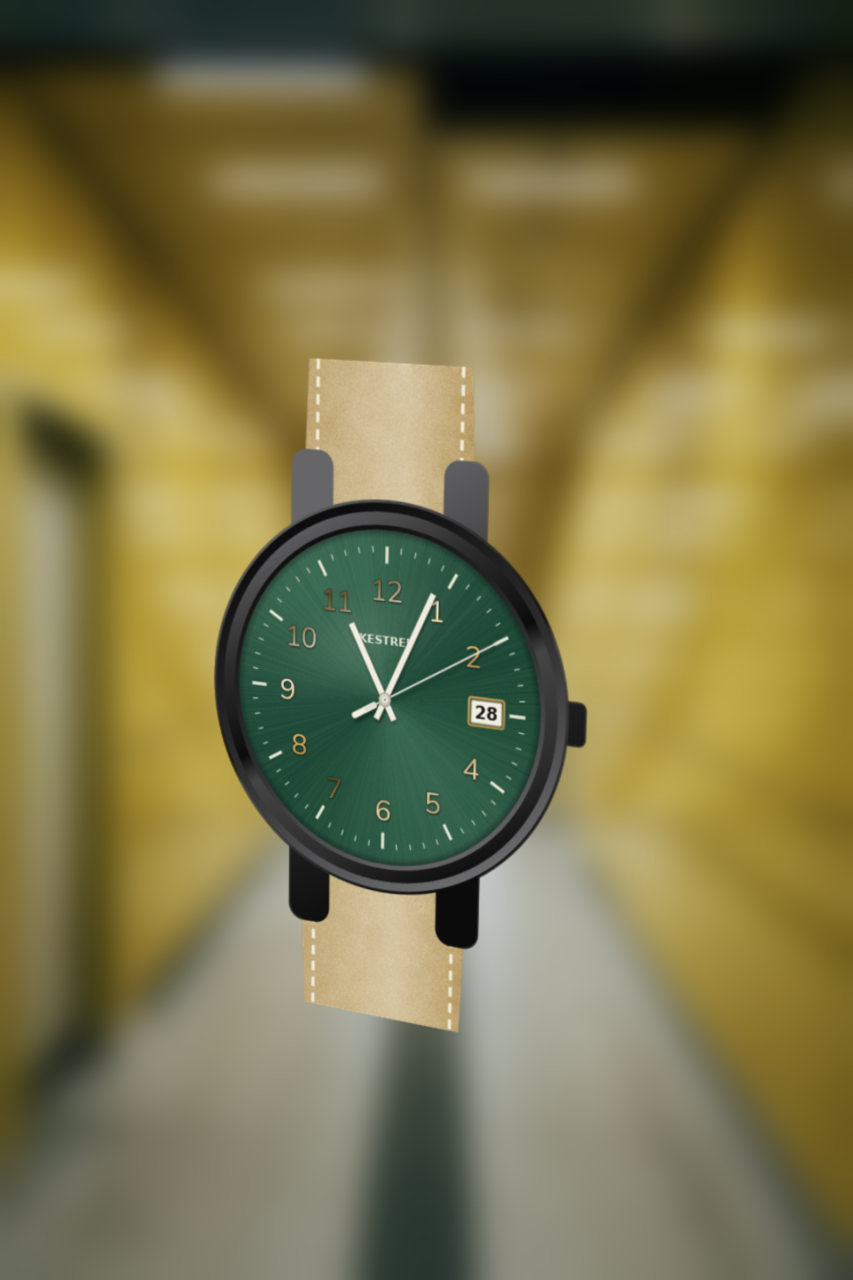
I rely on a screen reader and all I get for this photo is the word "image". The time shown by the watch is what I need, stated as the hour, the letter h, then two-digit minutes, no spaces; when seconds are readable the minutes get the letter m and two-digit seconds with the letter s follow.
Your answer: 11h04m10s
